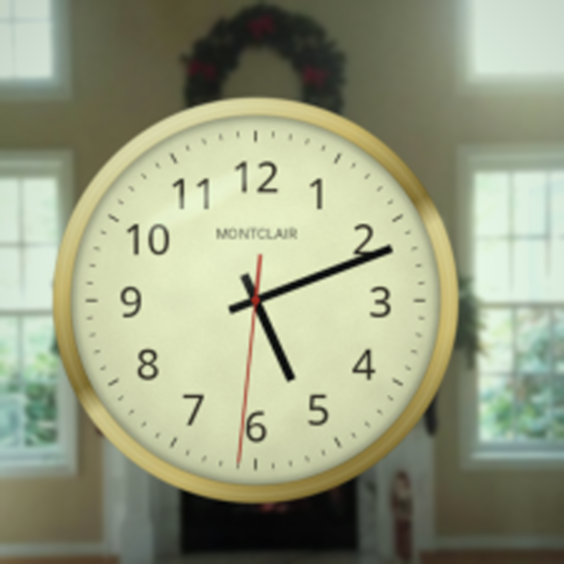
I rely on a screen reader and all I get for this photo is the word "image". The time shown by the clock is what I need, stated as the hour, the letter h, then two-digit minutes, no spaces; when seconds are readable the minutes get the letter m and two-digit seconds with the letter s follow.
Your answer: 5h11m31s
